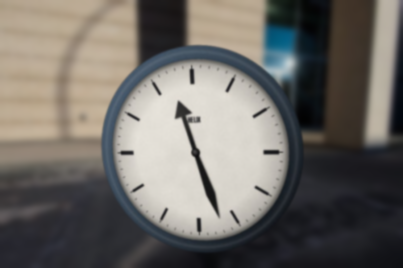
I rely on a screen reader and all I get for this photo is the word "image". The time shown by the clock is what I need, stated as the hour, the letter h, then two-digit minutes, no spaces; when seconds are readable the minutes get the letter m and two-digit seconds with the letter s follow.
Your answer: 11h27
